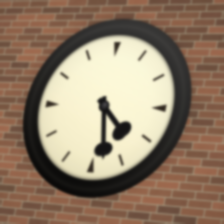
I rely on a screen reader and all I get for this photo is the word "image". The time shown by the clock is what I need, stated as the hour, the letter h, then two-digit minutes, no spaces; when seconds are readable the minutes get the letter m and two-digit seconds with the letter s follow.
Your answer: 4h28
